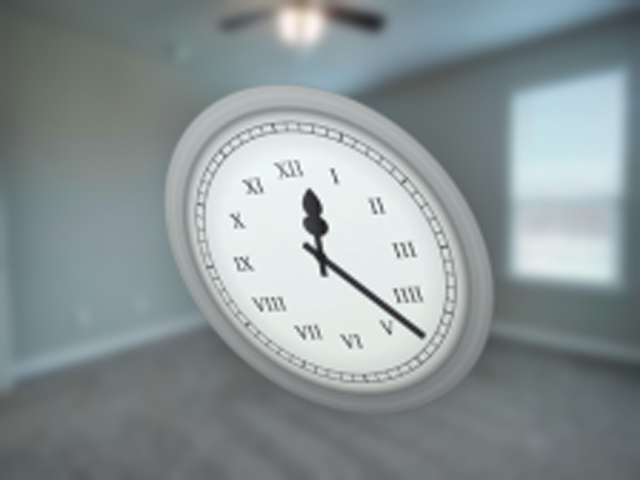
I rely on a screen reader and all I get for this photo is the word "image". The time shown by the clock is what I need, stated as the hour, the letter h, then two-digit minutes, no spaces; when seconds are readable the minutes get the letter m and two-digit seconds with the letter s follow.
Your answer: 12h23
